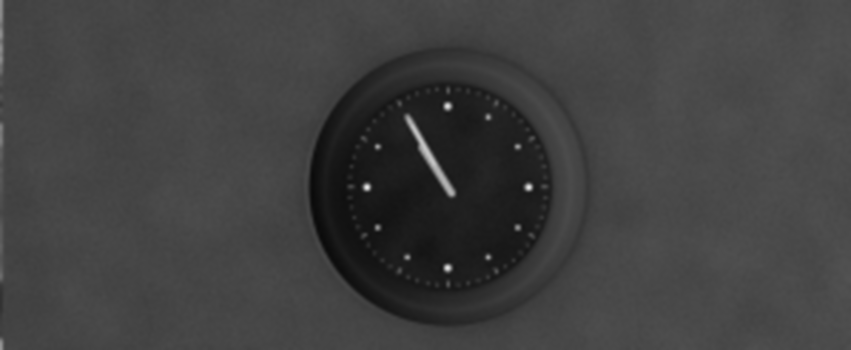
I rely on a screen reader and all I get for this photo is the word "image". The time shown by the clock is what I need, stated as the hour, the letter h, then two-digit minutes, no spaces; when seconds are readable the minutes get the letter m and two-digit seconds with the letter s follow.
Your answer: 10h55
